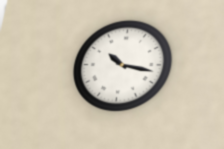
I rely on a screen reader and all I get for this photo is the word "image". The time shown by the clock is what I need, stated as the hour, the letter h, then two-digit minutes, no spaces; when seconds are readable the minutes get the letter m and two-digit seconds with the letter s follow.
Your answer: 10h17
